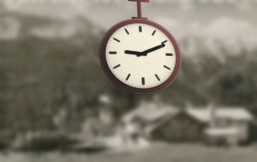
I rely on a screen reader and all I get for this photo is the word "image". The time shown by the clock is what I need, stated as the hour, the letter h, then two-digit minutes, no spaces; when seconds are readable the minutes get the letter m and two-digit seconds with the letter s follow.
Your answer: 9h11
